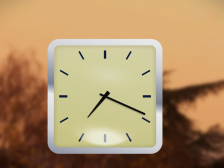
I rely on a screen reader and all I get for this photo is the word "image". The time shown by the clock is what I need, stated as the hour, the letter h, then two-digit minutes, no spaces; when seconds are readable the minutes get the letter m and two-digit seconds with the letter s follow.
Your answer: 7h19
